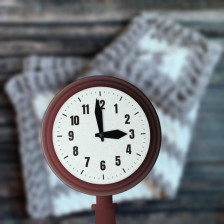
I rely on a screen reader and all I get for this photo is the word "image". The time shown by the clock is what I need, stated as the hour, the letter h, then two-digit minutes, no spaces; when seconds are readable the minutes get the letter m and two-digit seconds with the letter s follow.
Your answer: 2h59
